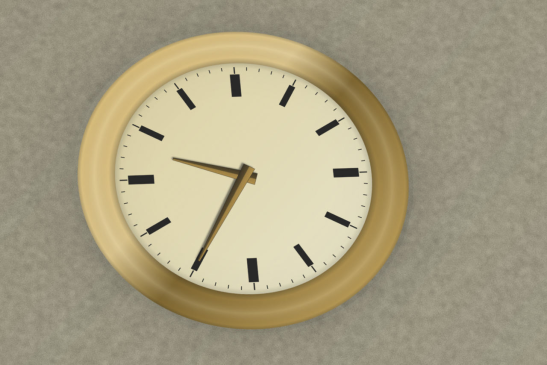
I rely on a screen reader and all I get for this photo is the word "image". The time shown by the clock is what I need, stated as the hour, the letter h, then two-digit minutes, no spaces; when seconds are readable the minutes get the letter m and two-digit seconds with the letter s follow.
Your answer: 9h35
